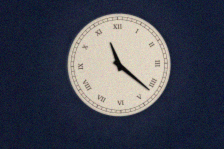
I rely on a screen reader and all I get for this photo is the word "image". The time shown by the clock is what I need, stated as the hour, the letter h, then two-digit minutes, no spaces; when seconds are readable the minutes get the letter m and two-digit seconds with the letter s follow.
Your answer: 11h22
